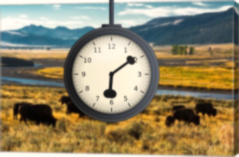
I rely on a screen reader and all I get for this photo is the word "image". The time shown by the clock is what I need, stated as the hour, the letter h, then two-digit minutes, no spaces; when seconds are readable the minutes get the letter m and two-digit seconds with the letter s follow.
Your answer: 6h09
